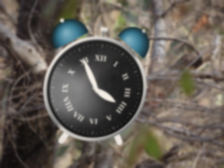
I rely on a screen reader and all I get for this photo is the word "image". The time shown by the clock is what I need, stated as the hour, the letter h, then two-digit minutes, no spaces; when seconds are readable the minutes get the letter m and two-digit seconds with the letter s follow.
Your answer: 3h55
